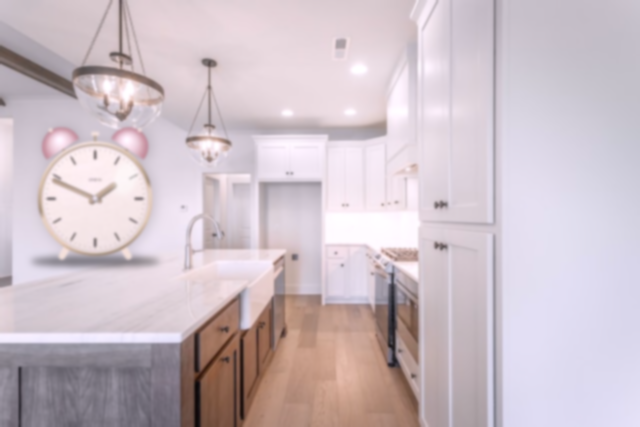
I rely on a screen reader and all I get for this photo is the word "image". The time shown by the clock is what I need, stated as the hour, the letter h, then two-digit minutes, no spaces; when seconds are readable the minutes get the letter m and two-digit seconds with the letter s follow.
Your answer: 1h49
